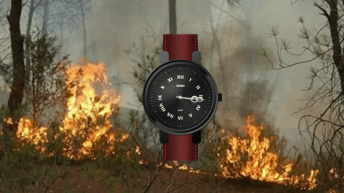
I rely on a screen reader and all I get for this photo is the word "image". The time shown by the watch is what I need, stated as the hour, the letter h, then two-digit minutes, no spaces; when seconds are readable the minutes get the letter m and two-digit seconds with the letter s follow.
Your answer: 3h16
